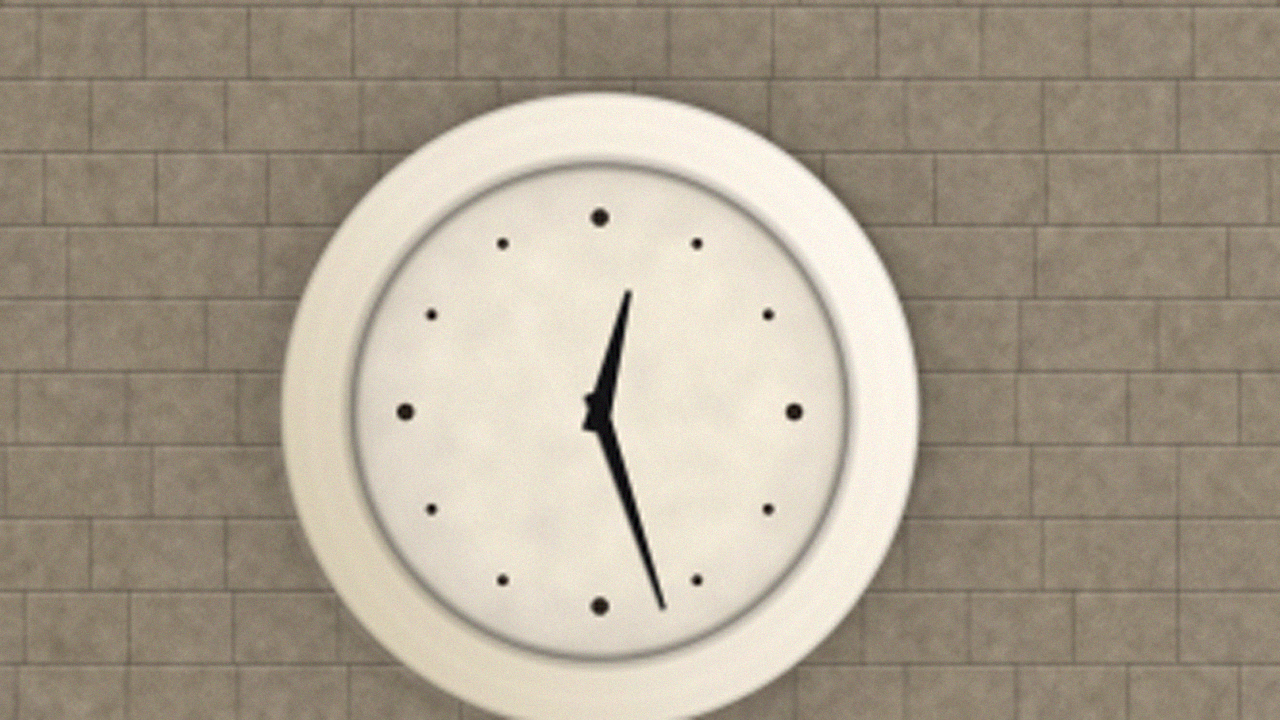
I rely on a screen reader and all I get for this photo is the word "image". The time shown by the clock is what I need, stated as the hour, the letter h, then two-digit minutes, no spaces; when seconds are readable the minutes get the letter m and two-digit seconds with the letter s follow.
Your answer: 12h27
